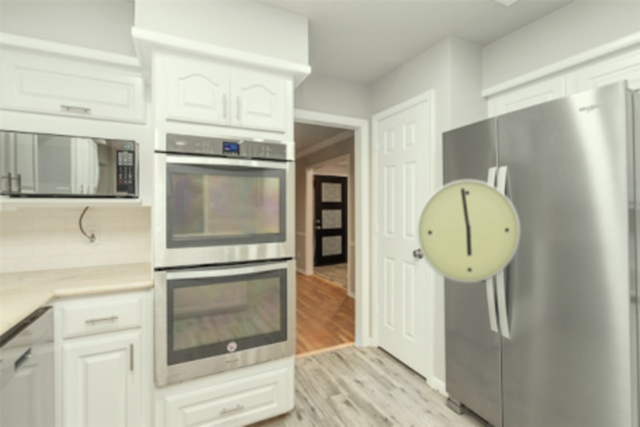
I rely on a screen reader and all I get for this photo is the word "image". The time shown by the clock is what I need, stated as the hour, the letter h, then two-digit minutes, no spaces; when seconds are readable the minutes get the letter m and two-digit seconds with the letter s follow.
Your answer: 5h59
